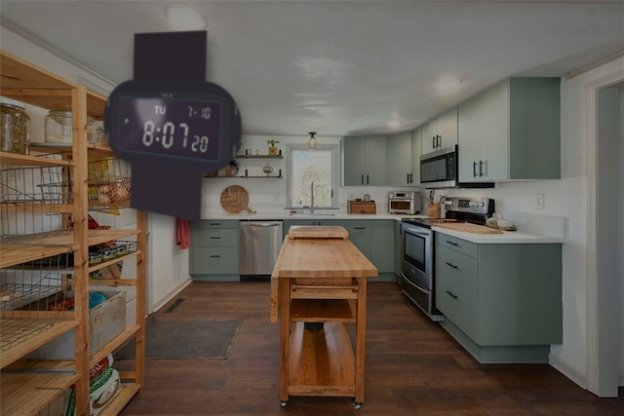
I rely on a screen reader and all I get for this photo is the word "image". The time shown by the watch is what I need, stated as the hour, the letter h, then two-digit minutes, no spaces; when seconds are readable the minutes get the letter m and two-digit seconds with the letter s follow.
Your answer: 8h07m20s
